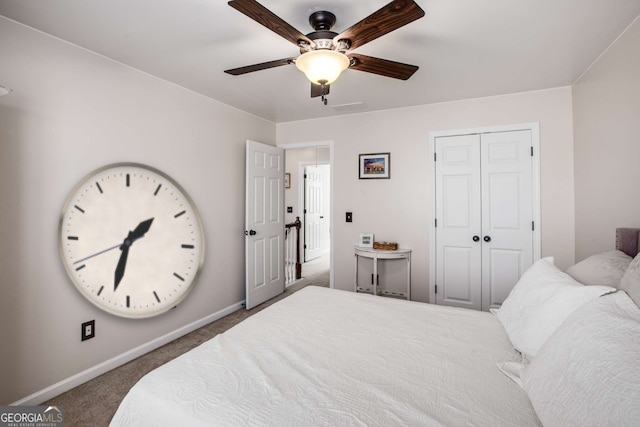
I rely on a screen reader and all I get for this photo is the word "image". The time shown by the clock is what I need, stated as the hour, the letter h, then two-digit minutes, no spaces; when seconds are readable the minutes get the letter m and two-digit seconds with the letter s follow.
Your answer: 1h32m41s
